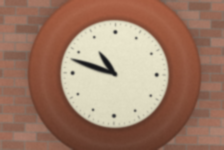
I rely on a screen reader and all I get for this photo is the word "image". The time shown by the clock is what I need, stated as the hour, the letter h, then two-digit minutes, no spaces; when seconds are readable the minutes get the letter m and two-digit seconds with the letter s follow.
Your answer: 10h48
